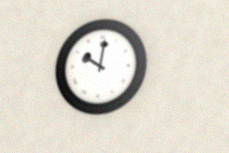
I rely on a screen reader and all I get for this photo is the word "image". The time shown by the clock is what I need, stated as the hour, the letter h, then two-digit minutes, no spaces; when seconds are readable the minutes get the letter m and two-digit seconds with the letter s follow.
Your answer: 10h01
